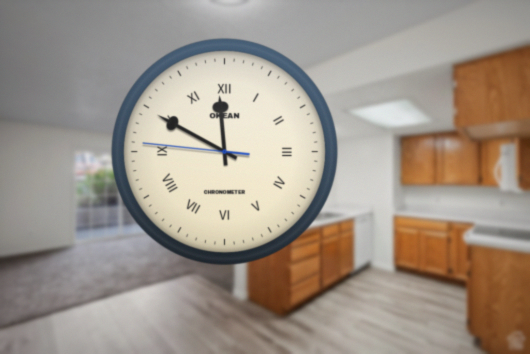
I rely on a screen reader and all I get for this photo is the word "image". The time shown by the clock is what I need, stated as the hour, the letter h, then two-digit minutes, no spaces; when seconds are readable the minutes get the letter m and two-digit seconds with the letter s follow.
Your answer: 11h49m46s
